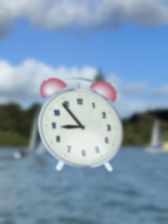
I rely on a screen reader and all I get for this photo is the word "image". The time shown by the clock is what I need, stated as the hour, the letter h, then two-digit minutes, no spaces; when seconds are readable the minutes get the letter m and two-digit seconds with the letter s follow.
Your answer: 8h54
